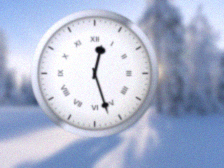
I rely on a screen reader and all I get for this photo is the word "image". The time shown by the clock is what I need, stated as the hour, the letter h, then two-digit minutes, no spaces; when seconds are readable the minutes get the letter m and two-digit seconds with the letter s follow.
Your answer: 12h27
